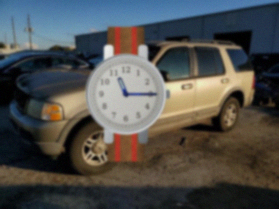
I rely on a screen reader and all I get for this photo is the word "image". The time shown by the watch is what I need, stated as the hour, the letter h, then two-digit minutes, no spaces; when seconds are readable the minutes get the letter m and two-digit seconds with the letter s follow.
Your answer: 11h15
